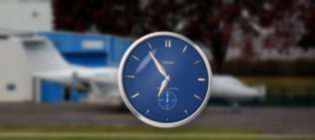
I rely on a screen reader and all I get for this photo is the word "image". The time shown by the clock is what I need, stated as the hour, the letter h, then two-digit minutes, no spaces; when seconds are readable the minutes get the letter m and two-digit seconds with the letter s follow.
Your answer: 6h54
